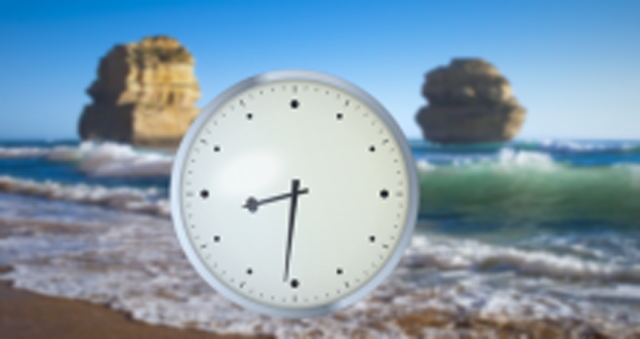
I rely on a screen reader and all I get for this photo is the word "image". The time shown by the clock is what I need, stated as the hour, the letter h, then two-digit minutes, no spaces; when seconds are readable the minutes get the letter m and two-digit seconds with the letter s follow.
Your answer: 8h31
